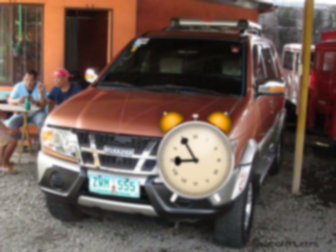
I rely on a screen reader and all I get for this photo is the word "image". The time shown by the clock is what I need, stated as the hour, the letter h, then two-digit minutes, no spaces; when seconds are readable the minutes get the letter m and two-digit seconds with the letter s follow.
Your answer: 8h55
